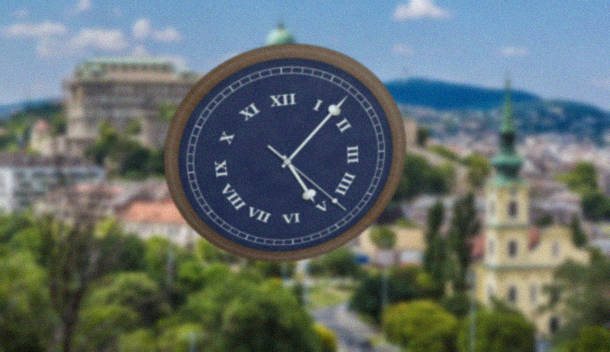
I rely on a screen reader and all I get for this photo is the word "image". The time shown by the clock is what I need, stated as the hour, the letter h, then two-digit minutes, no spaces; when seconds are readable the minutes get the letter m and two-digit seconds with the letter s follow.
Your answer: 5h07m23s
